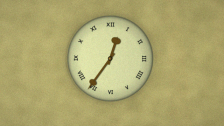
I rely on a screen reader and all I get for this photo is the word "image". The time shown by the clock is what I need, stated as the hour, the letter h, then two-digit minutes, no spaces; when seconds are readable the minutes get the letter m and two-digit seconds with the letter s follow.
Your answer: 12h36
